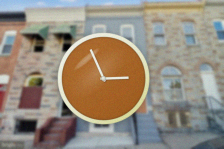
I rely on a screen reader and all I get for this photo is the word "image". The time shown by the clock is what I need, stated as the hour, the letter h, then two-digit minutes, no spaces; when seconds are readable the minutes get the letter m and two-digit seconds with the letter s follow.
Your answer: 2h56
